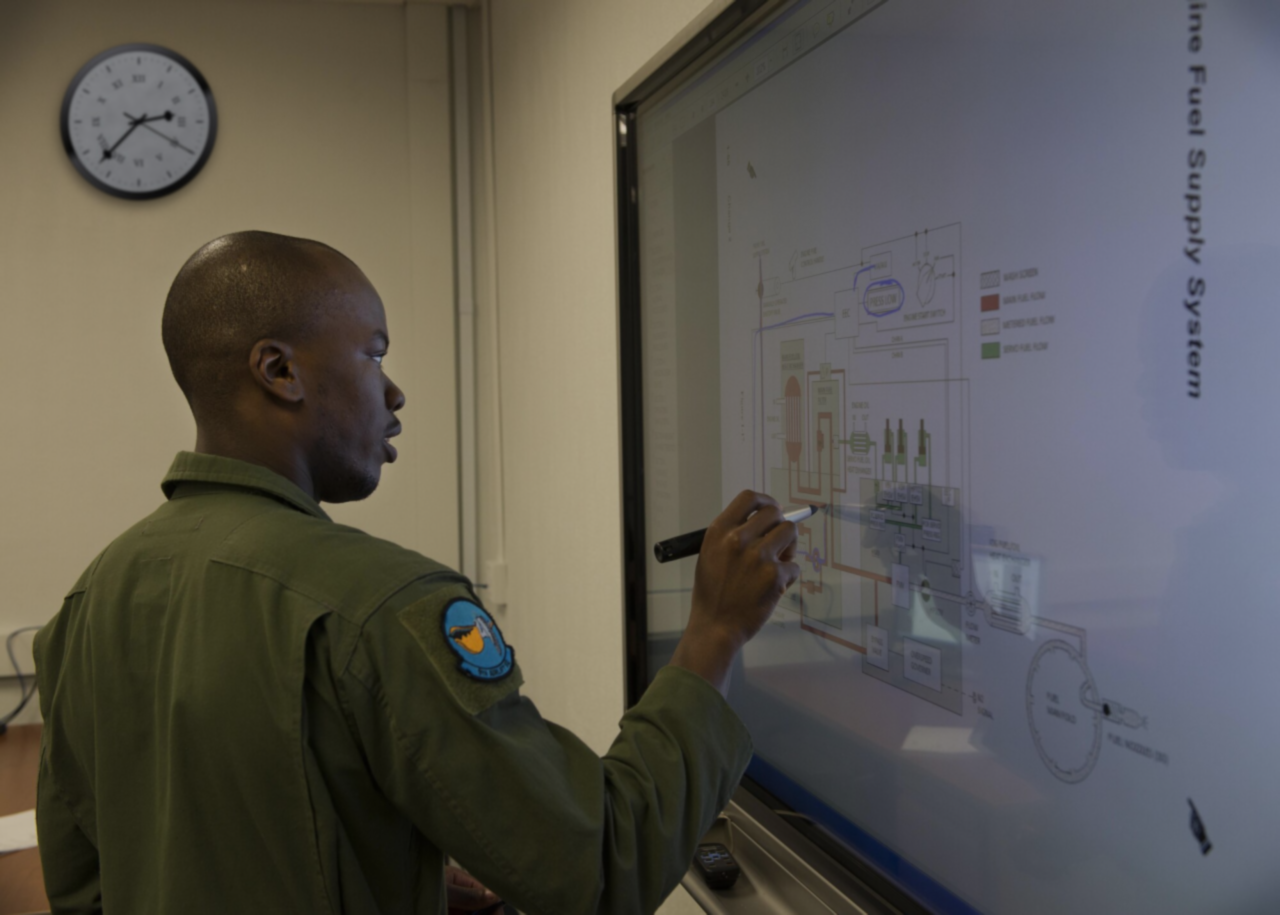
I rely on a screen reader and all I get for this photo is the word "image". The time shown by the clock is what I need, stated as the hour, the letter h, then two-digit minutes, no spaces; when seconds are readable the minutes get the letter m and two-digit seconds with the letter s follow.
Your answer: 2h37m20s
